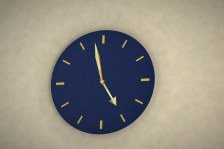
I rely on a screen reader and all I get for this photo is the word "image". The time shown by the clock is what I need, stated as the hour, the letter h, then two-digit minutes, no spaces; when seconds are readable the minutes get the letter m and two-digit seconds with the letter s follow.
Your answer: 4h58
